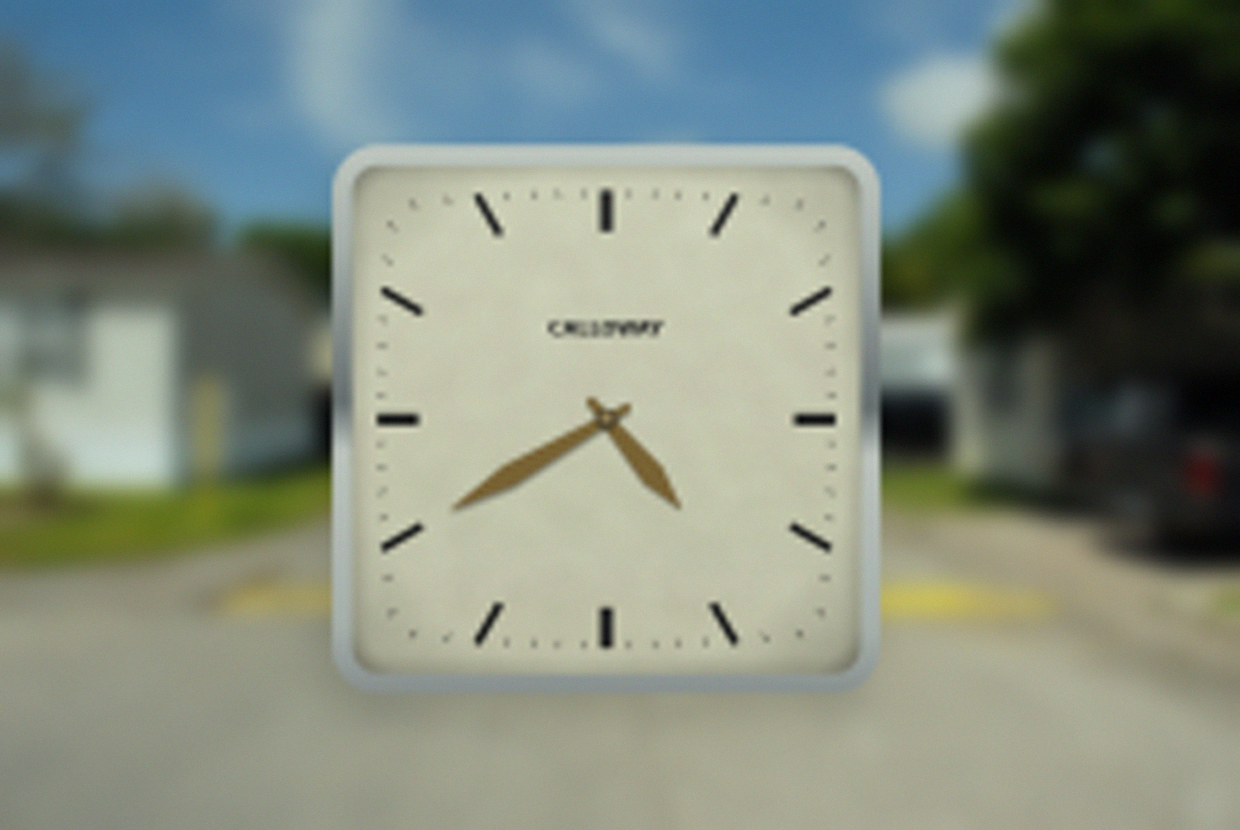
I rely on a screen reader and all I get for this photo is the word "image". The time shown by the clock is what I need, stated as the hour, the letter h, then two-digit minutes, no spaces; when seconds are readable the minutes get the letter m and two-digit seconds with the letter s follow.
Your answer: 4h40
